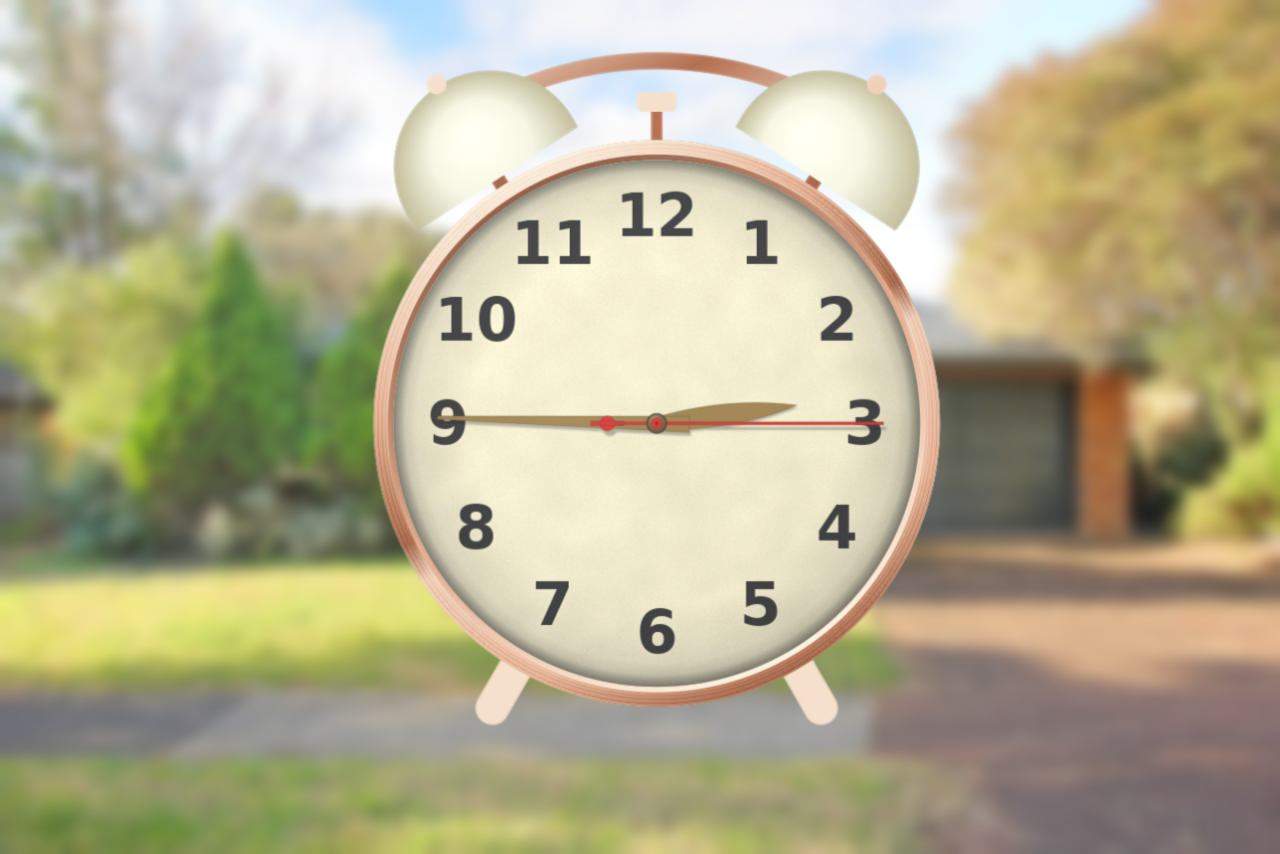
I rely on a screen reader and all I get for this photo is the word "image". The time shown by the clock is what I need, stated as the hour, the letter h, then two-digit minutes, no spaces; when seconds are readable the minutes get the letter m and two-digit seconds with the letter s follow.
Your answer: 2h45m15s
